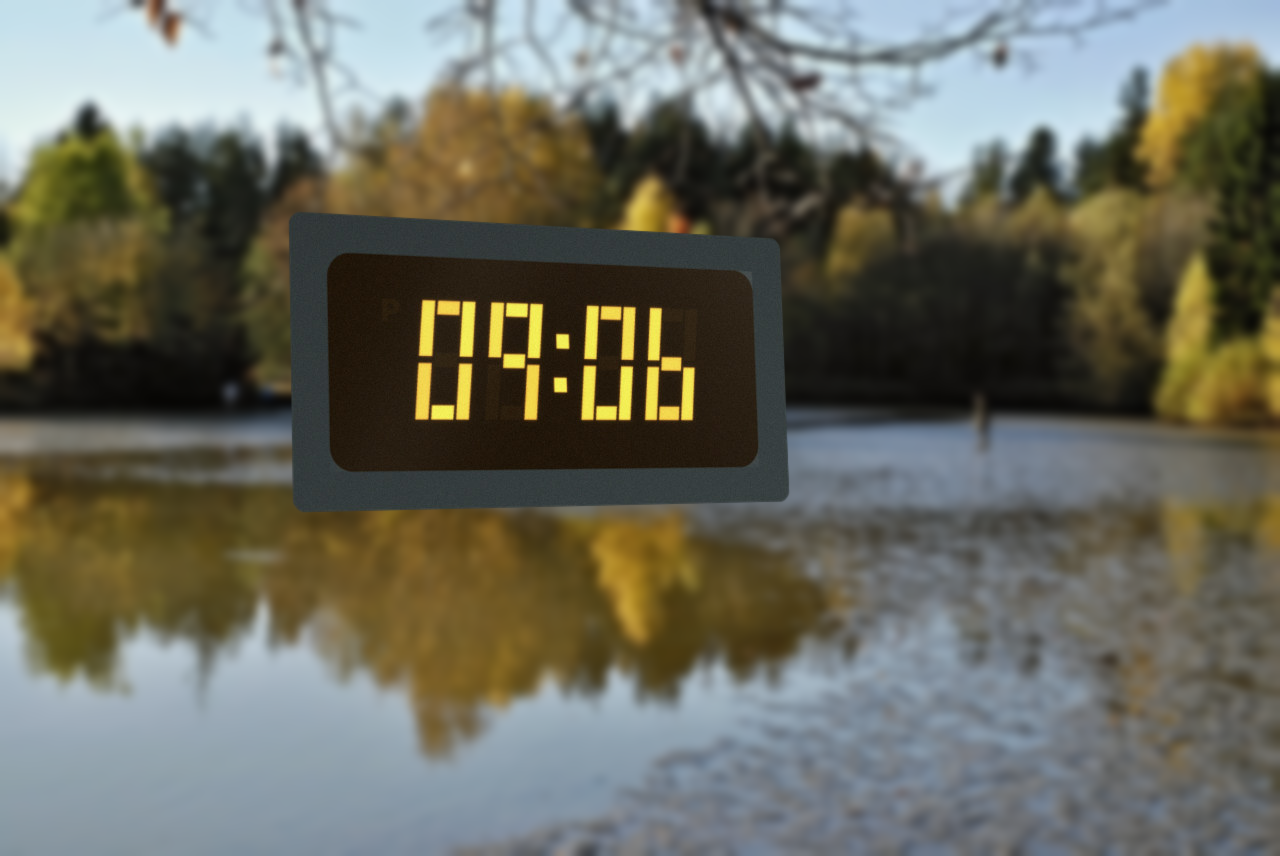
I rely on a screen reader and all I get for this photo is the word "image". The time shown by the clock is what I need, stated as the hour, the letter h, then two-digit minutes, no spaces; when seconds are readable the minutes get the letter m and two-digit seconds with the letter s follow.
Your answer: 9h06
